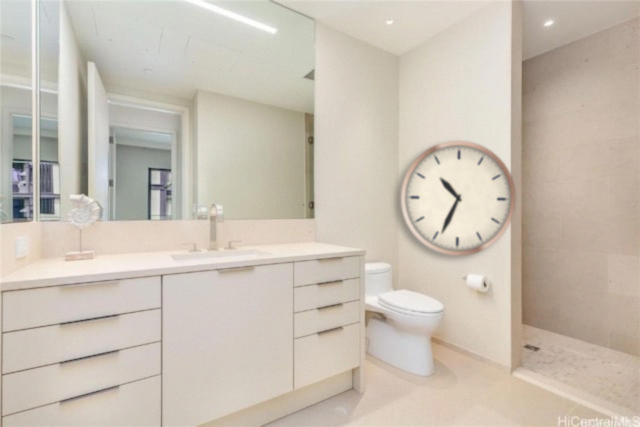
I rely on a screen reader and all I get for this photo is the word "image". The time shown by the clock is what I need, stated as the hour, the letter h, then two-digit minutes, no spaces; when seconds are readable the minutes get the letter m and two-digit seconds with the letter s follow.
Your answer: 10h34
